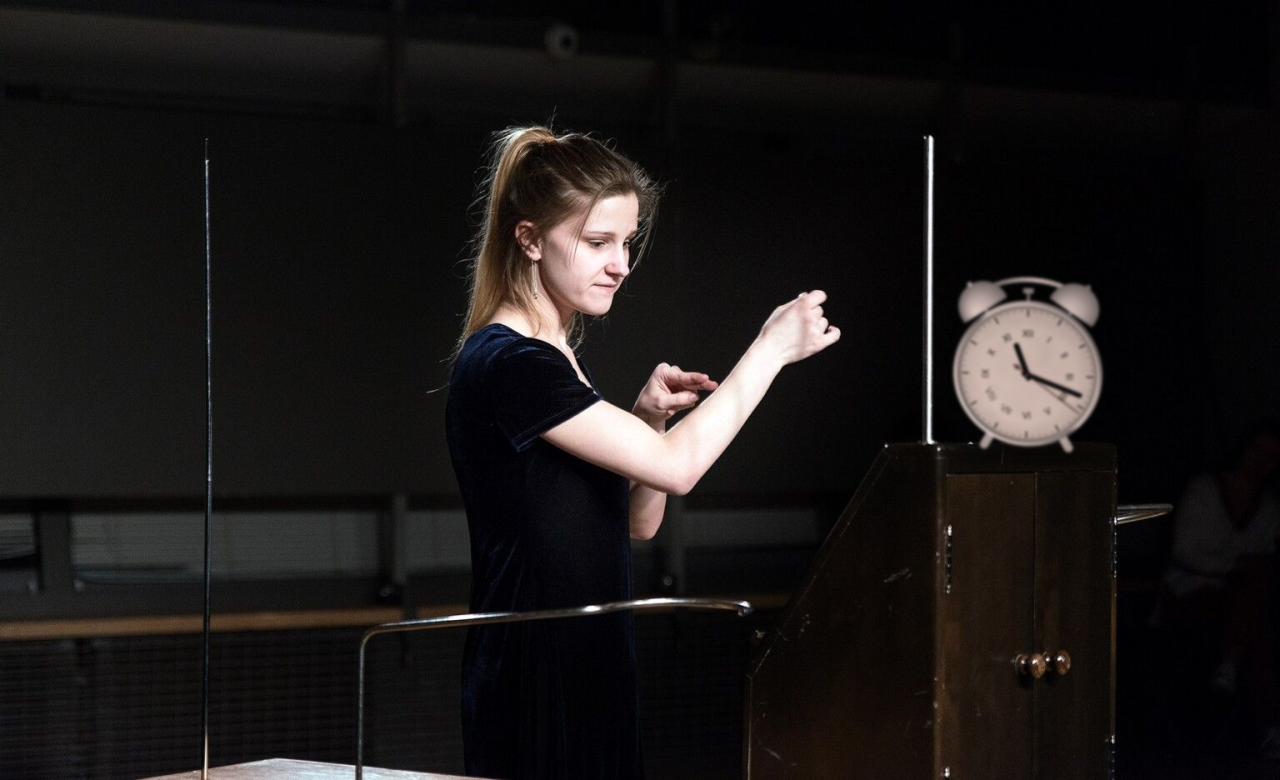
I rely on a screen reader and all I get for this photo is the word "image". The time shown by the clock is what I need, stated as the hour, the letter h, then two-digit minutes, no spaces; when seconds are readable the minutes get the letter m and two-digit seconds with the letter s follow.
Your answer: 11h18m21s
